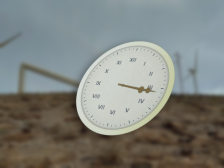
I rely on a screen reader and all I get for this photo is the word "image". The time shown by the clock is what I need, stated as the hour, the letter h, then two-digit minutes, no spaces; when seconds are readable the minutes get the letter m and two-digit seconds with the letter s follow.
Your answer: 3h16
